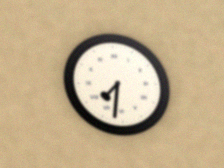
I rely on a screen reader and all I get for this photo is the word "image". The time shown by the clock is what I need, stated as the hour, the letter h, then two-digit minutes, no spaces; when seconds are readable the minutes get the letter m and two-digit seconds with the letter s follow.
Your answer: 7h32
